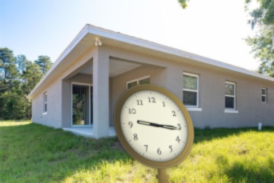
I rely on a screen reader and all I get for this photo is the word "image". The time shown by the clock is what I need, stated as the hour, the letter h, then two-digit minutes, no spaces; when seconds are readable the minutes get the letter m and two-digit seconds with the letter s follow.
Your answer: 9h16
